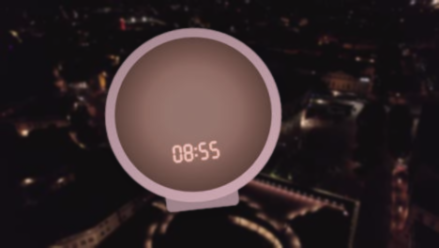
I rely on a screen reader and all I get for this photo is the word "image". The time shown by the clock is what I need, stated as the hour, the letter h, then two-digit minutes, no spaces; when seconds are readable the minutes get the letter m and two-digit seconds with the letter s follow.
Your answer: 8h55
